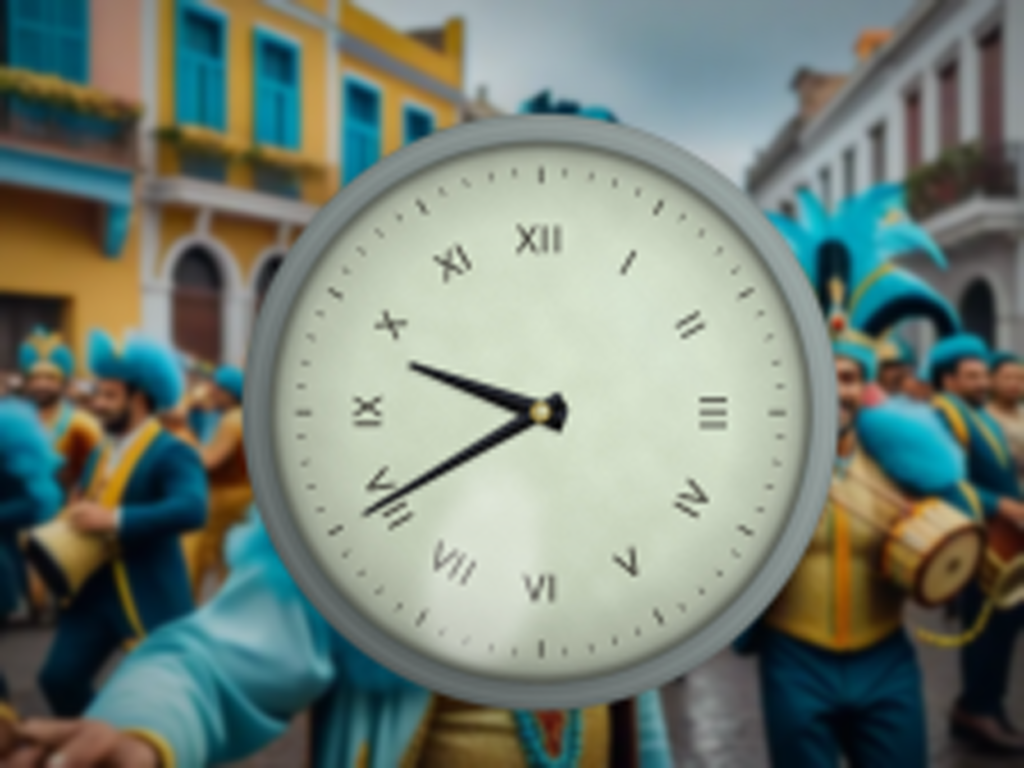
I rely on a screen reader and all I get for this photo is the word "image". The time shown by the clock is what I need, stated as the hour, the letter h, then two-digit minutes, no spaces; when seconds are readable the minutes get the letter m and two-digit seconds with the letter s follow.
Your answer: 9h40
